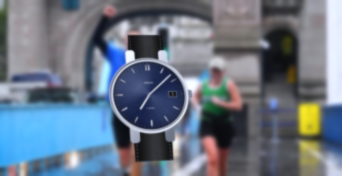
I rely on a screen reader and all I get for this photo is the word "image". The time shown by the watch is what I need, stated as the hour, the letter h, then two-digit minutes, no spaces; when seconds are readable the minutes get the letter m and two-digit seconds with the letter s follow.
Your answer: 7h08
